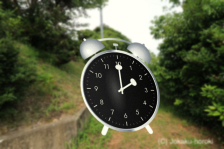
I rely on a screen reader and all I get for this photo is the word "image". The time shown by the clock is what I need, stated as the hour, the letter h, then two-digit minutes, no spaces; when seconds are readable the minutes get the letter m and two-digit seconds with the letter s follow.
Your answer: 2h00
